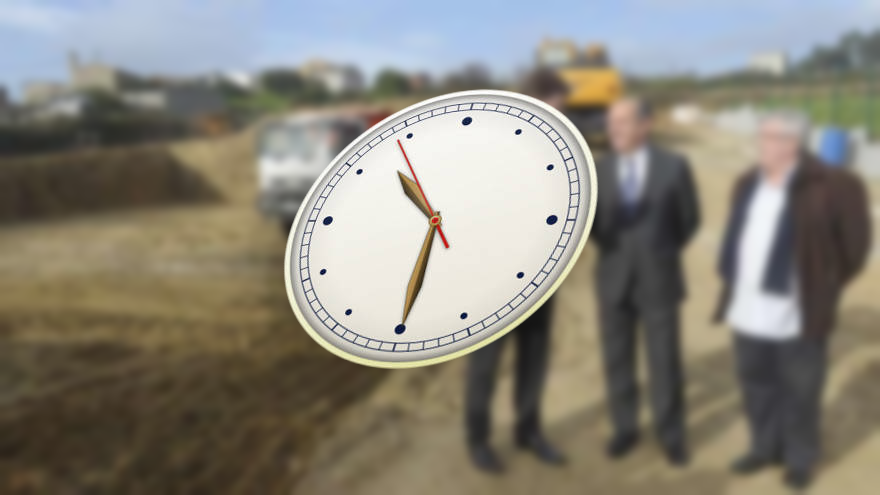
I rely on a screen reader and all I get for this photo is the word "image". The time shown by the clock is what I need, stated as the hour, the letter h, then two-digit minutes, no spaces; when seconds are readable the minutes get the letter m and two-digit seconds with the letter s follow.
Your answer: 10h29m54s
